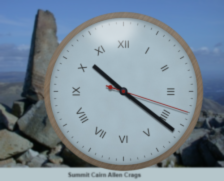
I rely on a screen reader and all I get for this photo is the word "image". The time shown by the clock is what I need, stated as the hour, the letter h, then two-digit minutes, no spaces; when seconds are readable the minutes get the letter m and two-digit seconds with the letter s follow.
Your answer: 10h21m18s
